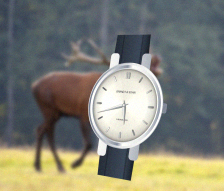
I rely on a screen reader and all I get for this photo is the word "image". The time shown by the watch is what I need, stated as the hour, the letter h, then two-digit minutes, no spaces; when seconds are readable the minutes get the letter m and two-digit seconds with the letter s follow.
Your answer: 5h42
